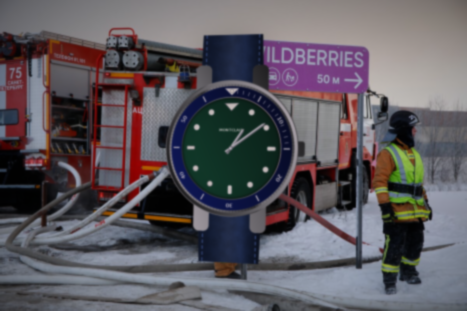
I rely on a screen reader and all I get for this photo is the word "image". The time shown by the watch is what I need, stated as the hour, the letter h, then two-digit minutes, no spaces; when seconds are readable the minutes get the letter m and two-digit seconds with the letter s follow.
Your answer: 1h09
